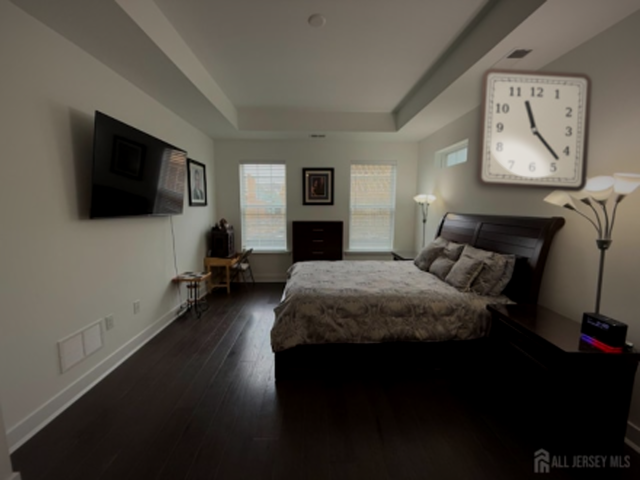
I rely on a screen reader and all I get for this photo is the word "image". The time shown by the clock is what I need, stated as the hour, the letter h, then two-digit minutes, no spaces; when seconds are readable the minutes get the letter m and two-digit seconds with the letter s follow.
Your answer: 11h23
